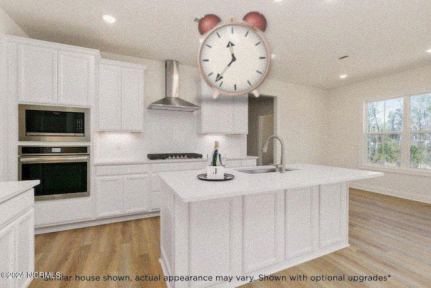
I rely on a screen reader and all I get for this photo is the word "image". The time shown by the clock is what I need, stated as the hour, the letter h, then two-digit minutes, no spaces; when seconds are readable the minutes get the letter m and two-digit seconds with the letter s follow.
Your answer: 11h37
